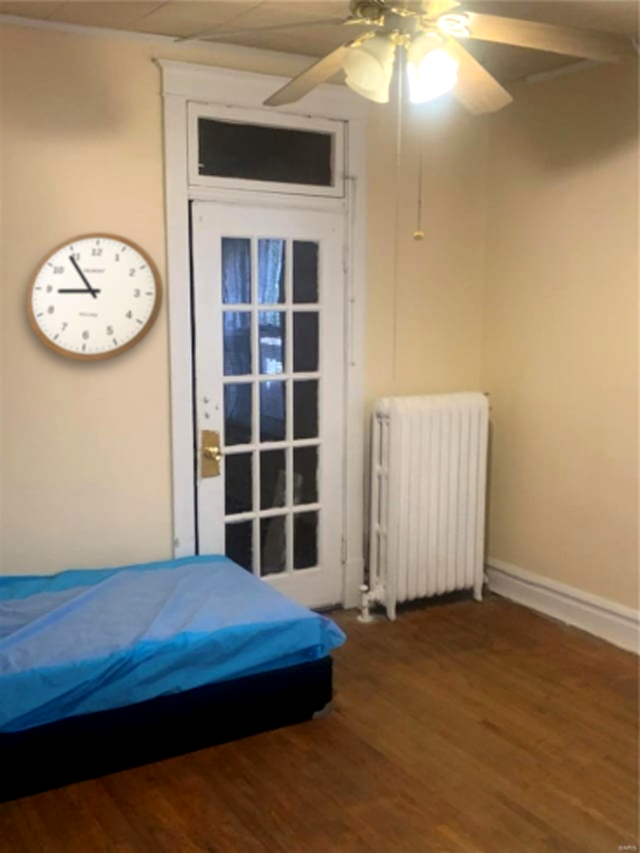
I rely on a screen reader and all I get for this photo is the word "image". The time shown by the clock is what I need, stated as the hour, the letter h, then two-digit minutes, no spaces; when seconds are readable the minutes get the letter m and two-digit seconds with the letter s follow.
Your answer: 8h54
